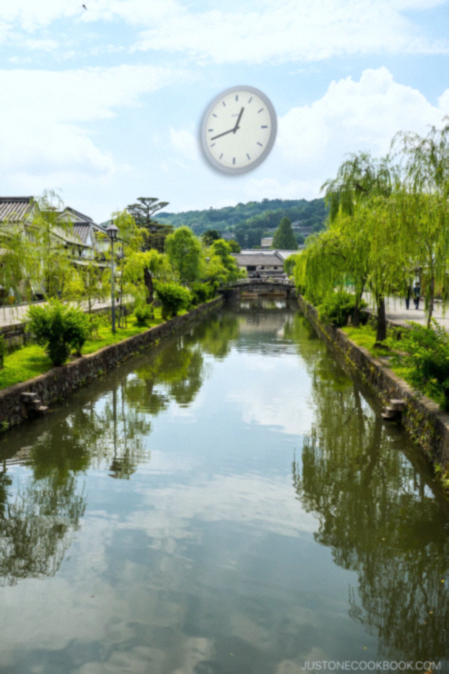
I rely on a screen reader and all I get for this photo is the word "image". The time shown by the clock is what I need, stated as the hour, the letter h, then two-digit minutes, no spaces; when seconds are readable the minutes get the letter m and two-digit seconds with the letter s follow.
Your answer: 12h42
